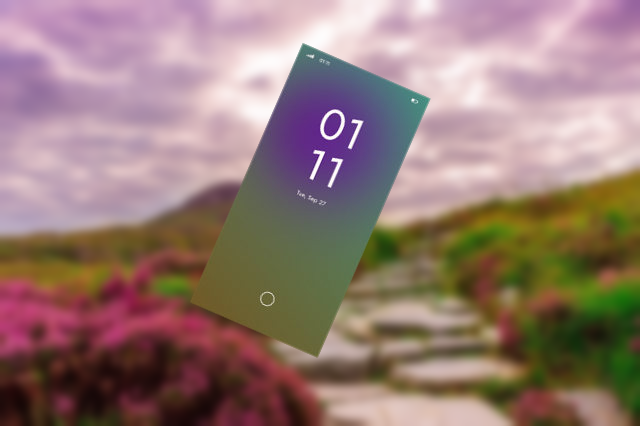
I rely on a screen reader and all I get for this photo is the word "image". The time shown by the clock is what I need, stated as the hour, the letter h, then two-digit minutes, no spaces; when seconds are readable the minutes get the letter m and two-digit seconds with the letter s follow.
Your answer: 1h11
